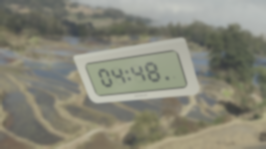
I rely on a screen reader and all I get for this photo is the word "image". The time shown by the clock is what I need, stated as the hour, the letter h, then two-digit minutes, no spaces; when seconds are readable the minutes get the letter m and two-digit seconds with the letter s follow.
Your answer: 4h48
